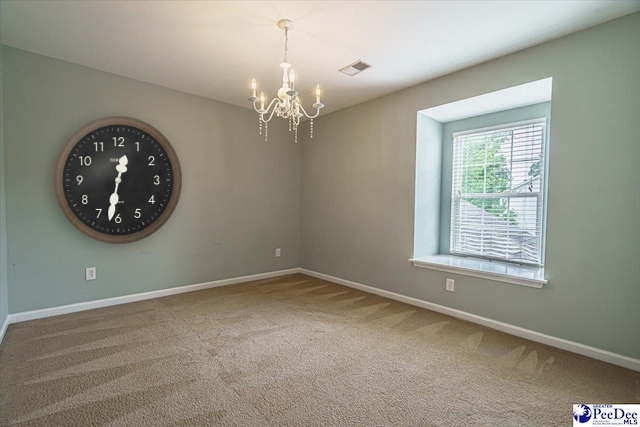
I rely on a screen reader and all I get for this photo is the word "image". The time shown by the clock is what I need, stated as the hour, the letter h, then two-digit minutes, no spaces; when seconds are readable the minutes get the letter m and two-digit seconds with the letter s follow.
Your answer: 12h32
